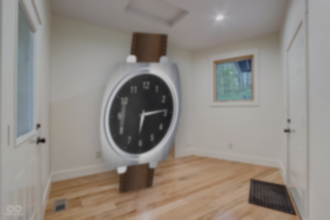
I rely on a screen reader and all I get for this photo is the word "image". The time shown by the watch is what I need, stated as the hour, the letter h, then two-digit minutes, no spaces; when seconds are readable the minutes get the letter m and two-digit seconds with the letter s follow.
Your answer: 6h14
